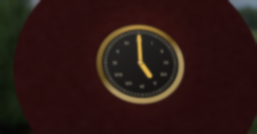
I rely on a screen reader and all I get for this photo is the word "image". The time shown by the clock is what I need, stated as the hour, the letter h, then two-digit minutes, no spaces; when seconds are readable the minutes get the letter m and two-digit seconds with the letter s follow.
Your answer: 5h00
